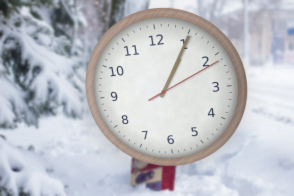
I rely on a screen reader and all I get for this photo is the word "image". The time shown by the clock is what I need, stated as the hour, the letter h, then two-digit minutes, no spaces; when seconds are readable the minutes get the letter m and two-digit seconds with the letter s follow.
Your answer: 1h05m11s
